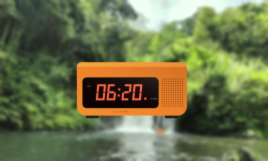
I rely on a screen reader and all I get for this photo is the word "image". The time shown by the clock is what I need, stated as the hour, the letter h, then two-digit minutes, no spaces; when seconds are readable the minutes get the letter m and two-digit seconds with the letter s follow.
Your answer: 6h20
